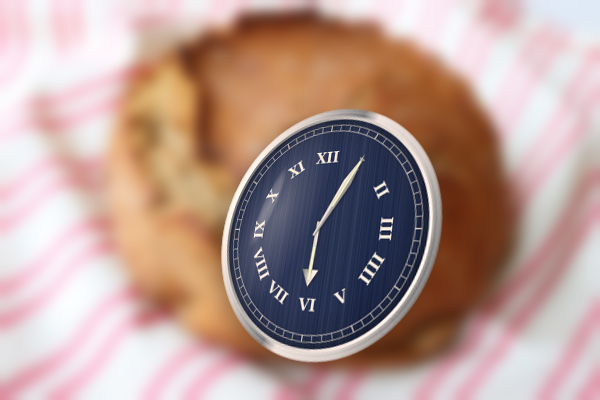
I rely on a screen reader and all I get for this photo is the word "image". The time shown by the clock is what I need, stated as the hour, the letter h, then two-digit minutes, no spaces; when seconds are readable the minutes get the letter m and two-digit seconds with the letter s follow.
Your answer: 6h05
